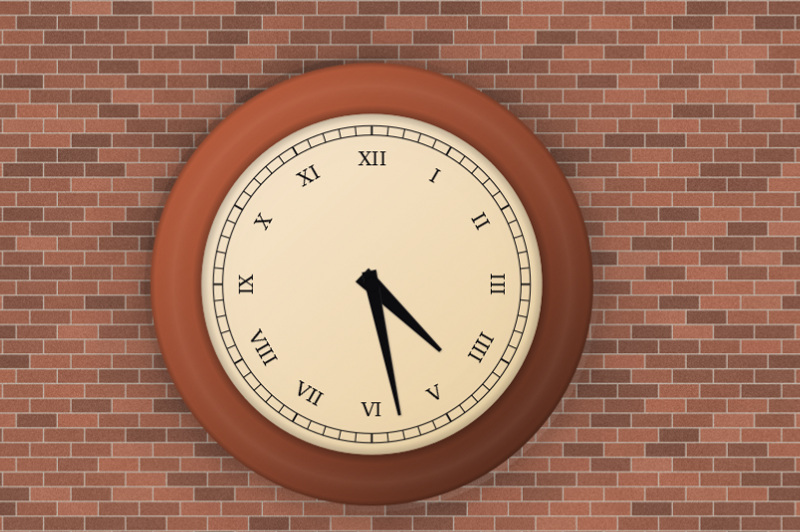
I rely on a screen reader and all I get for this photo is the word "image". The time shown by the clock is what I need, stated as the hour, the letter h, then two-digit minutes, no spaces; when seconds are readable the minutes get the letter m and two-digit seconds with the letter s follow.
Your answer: 4h28
